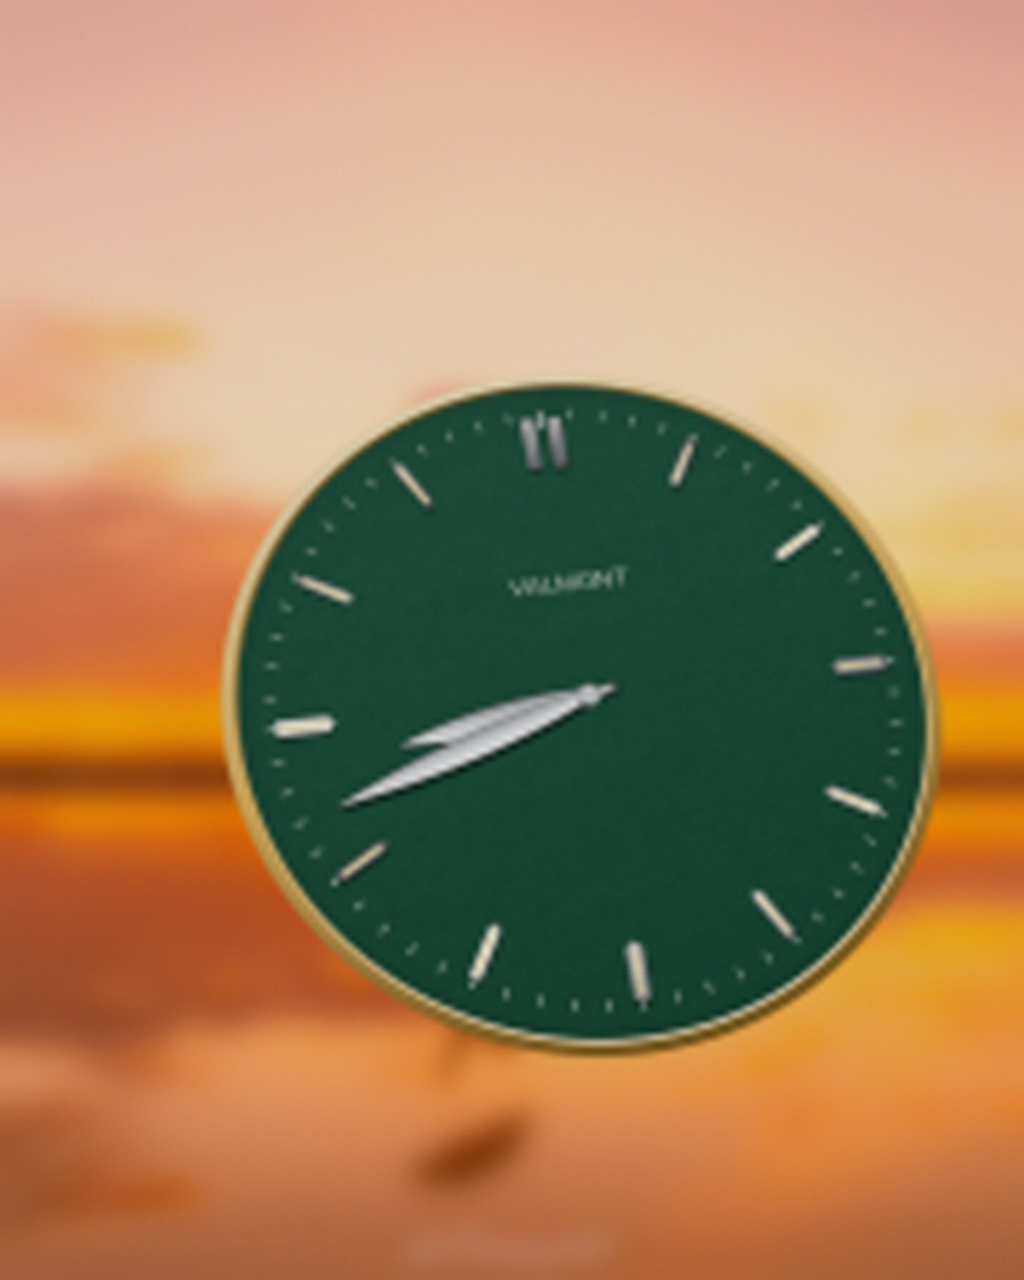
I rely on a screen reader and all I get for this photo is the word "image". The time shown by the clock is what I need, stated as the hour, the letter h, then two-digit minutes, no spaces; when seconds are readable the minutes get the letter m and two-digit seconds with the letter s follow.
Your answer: 8h42
